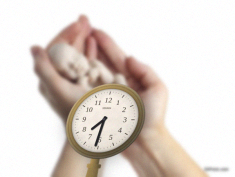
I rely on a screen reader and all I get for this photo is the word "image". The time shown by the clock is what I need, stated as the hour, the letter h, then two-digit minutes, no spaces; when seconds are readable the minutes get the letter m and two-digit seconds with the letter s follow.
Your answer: 7h31
